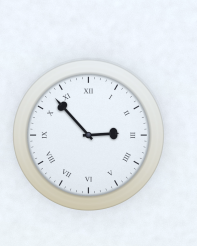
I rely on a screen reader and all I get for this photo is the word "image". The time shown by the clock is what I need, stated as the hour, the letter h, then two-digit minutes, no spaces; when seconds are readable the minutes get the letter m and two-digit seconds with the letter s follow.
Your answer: 2h53
